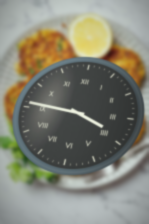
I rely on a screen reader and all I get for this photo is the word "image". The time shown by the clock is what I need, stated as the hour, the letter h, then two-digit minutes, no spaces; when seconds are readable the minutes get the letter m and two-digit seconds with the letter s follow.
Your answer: 3h46
